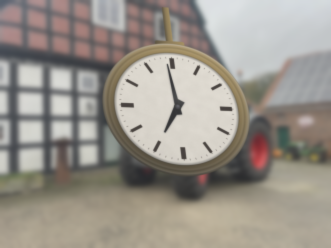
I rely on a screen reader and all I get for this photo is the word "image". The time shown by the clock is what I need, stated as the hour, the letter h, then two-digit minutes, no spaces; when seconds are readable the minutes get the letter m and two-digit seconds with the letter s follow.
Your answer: 6h59
